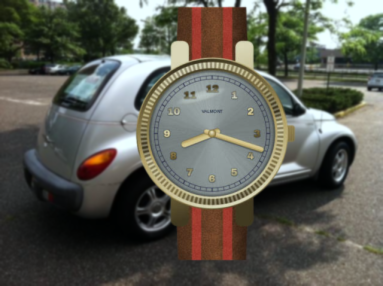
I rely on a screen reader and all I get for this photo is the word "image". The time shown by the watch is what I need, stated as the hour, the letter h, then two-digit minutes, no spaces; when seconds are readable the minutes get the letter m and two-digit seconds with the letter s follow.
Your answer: 8h18
